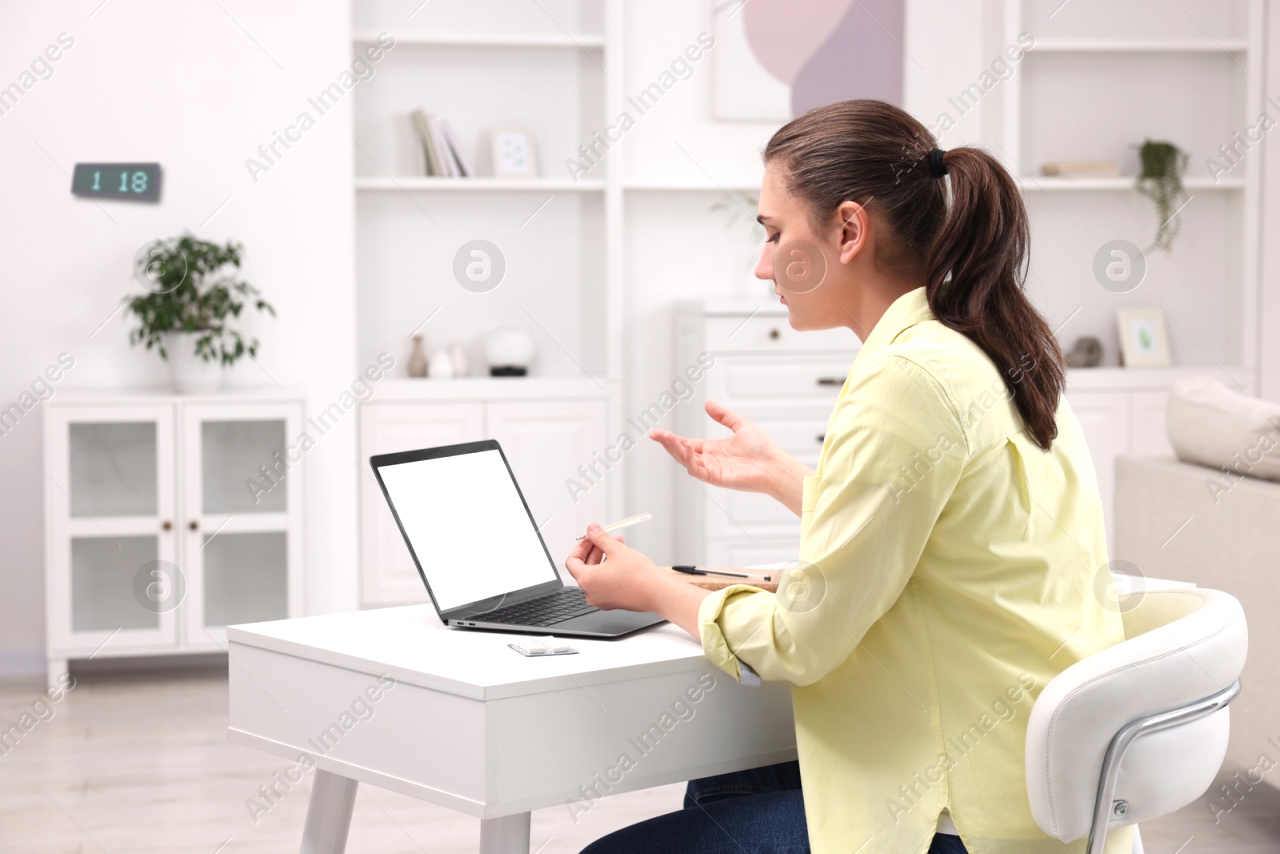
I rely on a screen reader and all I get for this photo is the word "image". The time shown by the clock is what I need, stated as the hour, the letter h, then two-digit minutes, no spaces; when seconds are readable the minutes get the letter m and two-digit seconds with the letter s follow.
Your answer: 1h18
